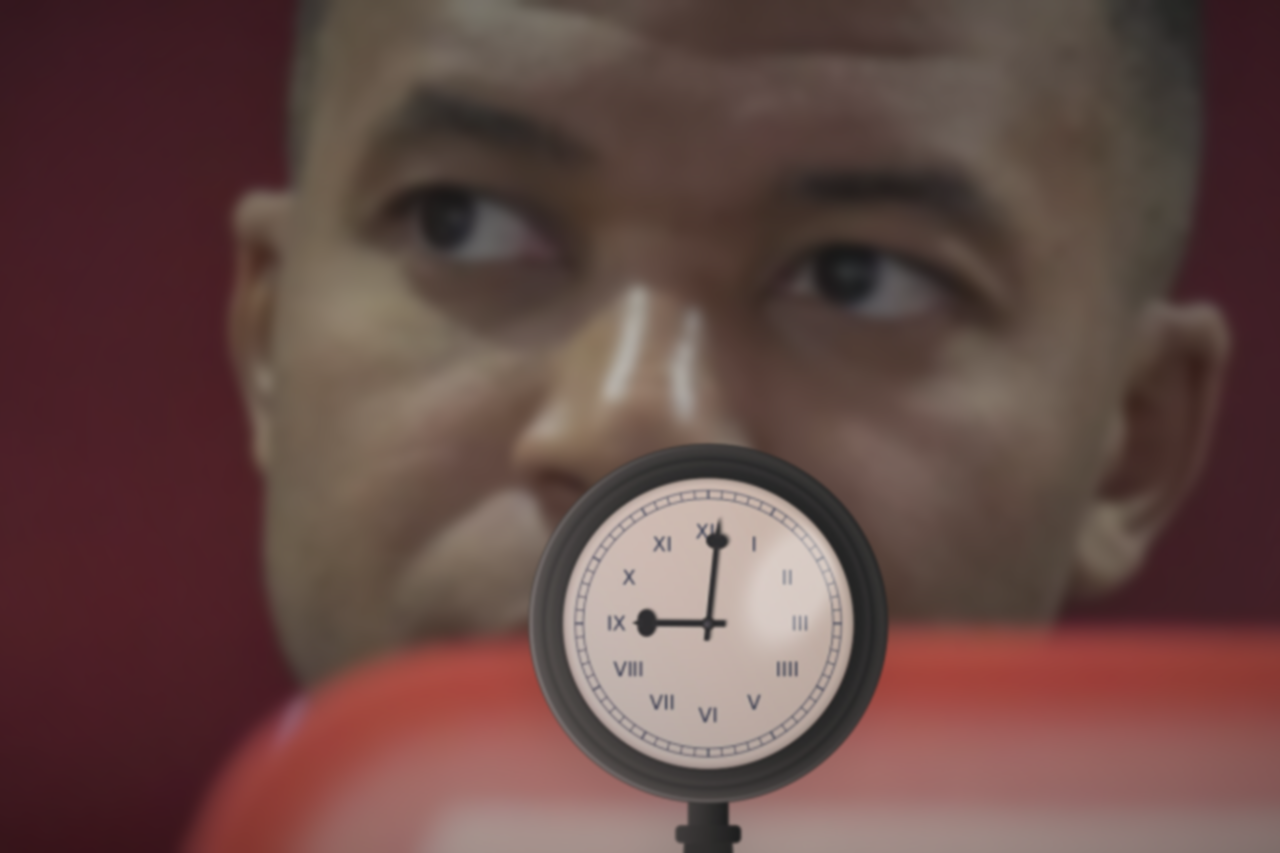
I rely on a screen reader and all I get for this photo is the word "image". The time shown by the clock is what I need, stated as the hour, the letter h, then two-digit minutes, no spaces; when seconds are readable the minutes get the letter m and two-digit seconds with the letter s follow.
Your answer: 9h01
